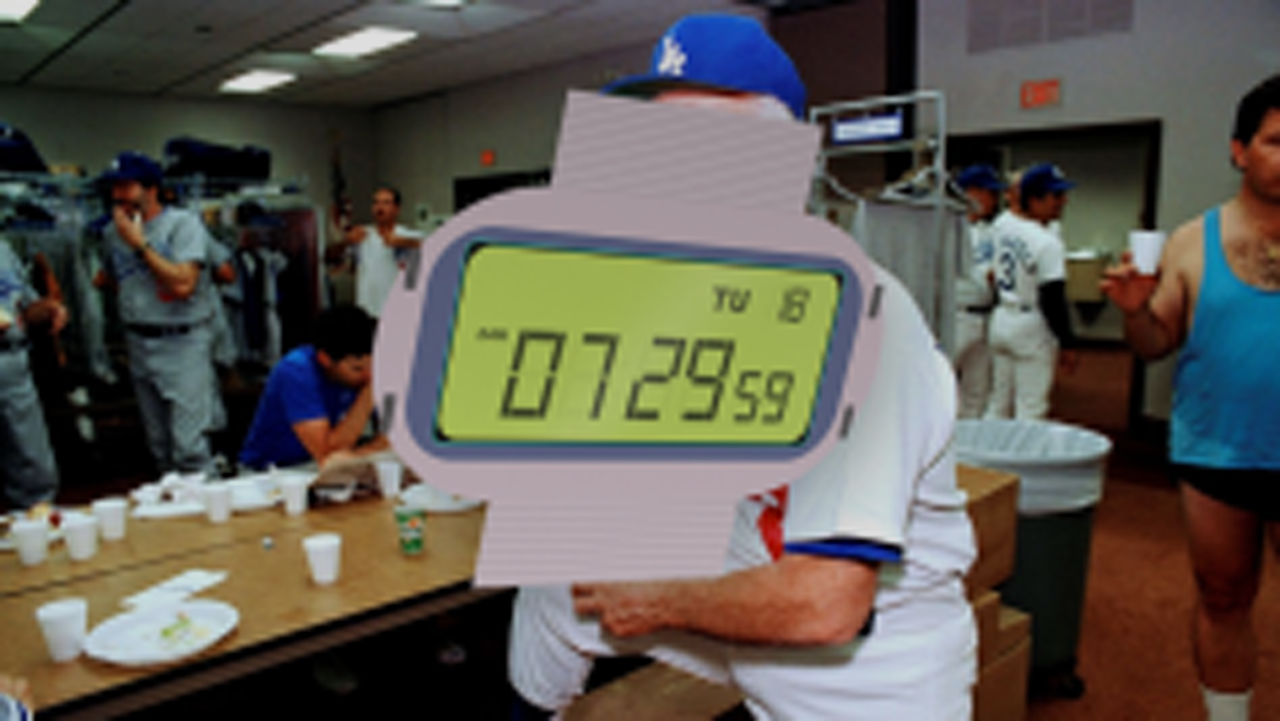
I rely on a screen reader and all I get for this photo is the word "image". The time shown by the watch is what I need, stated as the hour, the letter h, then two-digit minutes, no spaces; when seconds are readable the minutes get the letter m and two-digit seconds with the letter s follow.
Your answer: 7h29m59s
